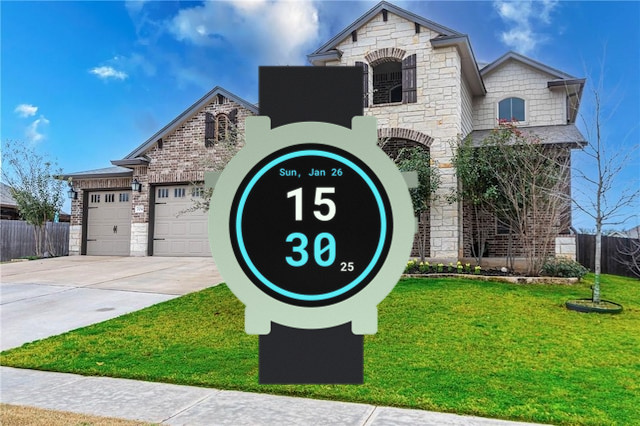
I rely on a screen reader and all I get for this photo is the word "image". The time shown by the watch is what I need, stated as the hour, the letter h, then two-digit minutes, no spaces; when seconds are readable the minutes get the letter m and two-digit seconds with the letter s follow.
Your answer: 15h30m25s
